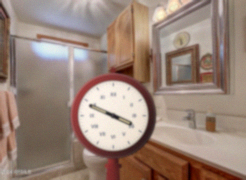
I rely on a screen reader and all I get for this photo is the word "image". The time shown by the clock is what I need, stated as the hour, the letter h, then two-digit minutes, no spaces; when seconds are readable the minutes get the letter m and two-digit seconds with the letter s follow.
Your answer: 3h49
